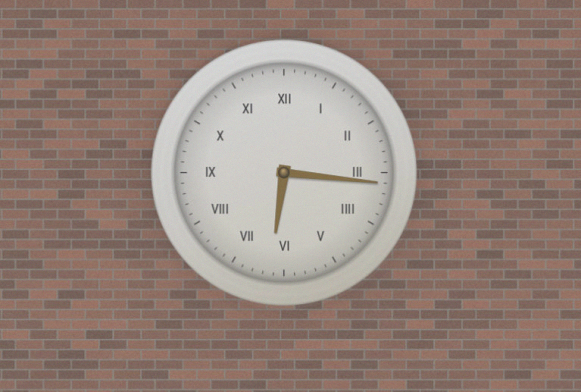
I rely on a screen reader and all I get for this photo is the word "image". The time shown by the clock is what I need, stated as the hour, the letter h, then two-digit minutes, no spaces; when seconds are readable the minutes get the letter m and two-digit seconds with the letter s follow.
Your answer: 6h16
